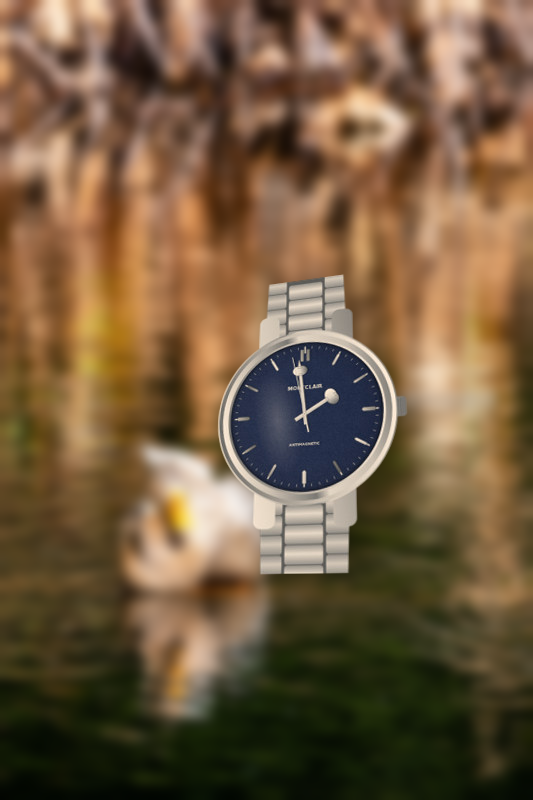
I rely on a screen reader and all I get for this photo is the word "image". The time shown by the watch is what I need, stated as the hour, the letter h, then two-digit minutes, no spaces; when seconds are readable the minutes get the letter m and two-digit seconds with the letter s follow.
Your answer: 1h58m58s
